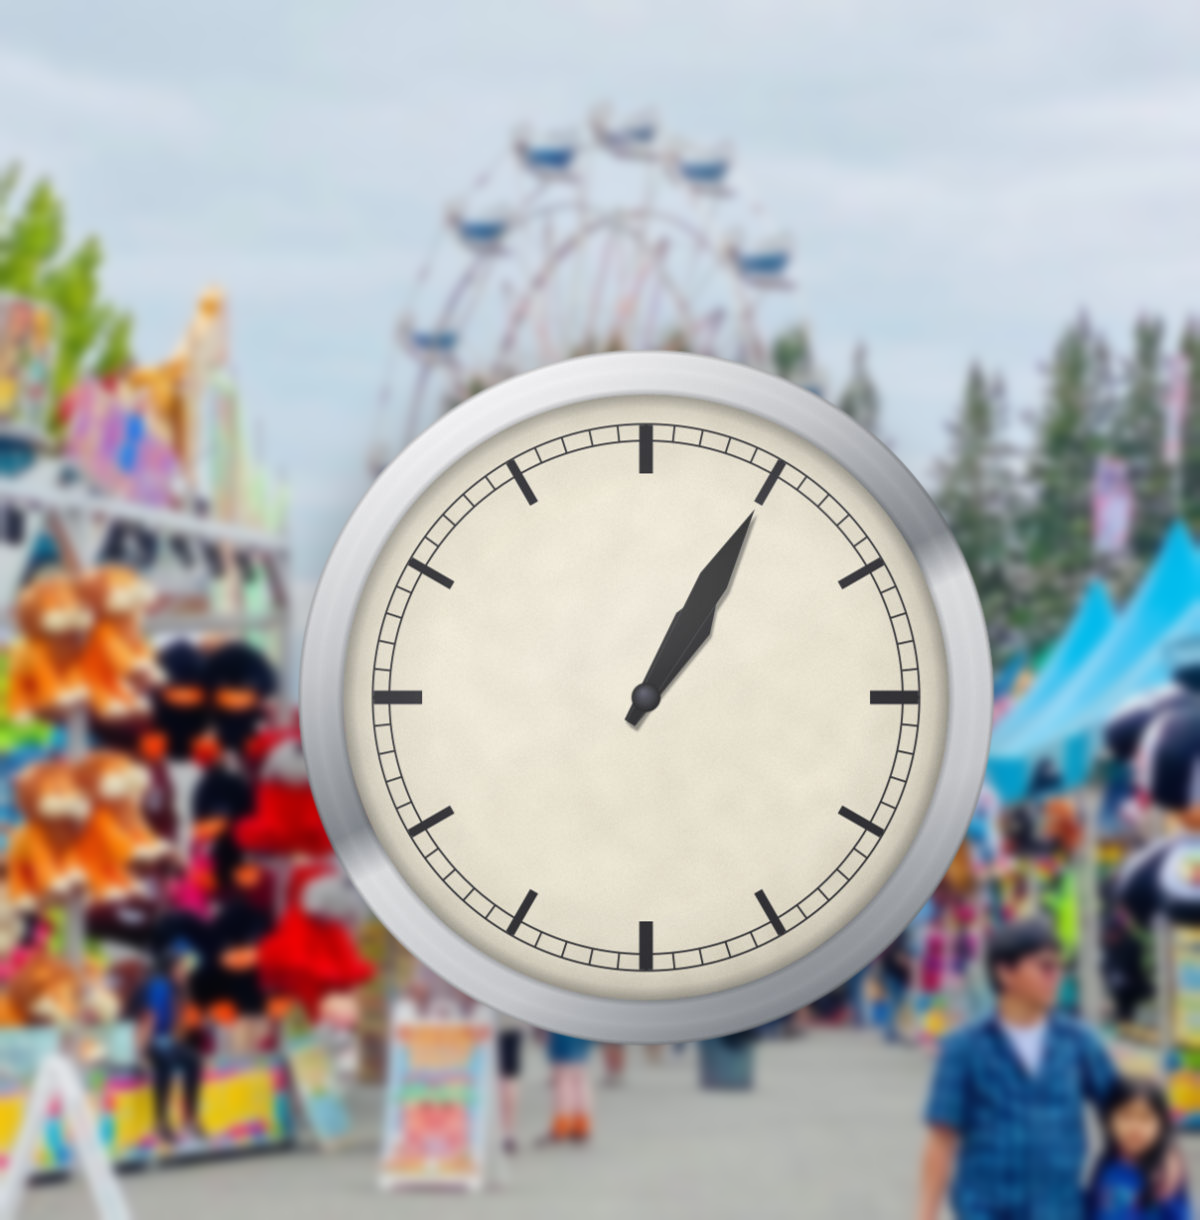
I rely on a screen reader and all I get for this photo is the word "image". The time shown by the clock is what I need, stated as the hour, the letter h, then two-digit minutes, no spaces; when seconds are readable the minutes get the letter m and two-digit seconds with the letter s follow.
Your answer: 1h05
